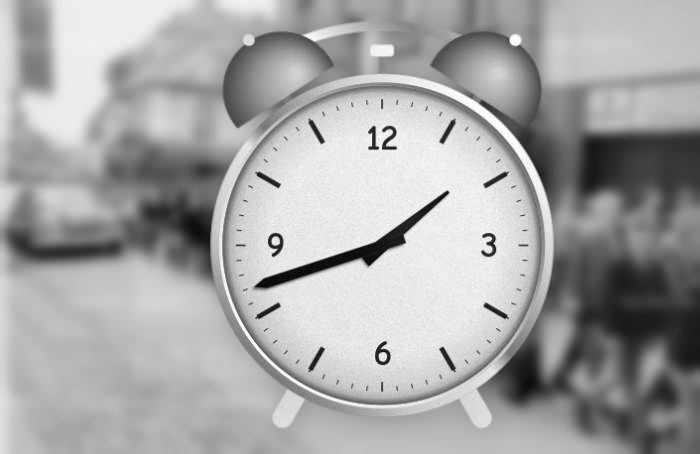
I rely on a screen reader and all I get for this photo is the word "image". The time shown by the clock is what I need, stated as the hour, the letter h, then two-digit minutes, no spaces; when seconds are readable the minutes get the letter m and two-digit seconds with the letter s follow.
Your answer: 1h42
